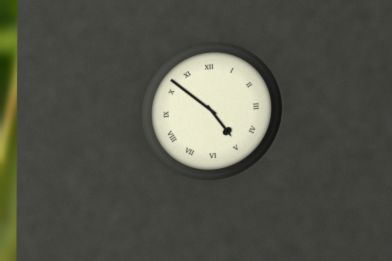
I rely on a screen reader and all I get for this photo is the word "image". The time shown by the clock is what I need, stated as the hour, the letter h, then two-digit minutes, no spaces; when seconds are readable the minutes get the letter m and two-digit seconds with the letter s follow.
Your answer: 4h52
